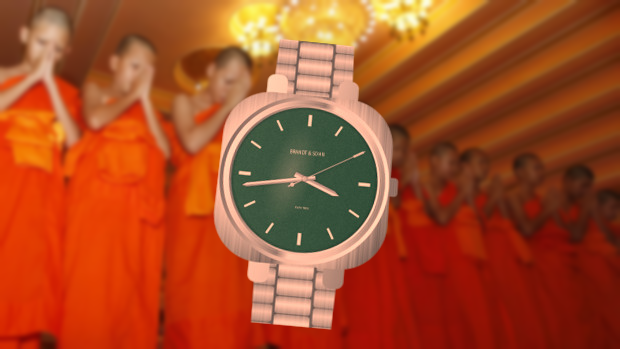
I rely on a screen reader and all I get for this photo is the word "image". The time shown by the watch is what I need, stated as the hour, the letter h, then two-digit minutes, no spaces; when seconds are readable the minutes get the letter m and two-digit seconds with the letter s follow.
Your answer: 3h43m10s
